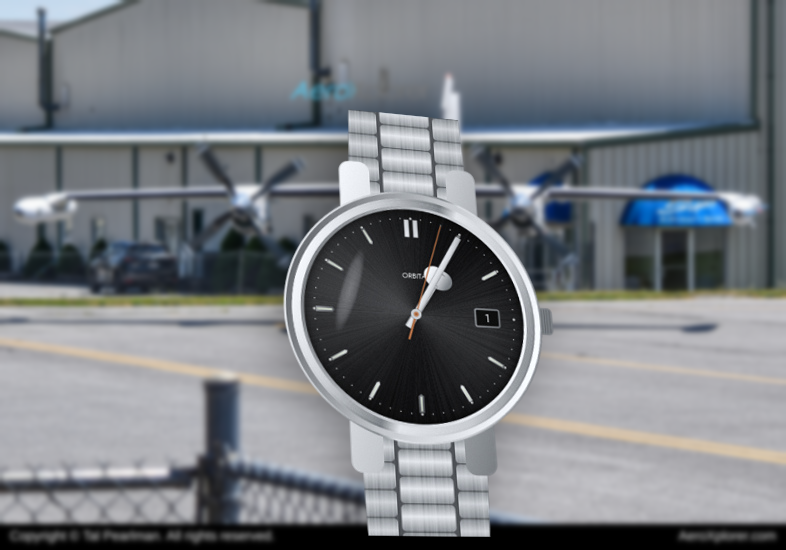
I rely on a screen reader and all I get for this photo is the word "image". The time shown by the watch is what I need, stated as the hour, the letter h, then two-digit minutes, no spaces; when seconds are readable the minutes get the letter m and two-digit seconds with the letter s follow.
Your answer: 1h05m03s
